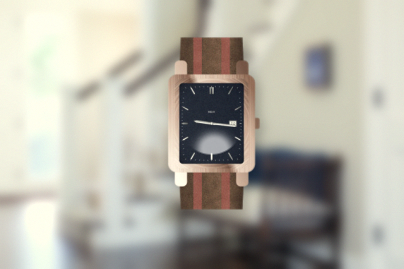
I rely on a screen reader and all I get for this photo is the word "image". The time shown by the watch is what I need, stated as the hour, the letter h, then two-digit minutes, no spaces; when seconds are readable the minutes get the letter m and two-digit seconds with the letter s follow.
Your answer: 9h16
